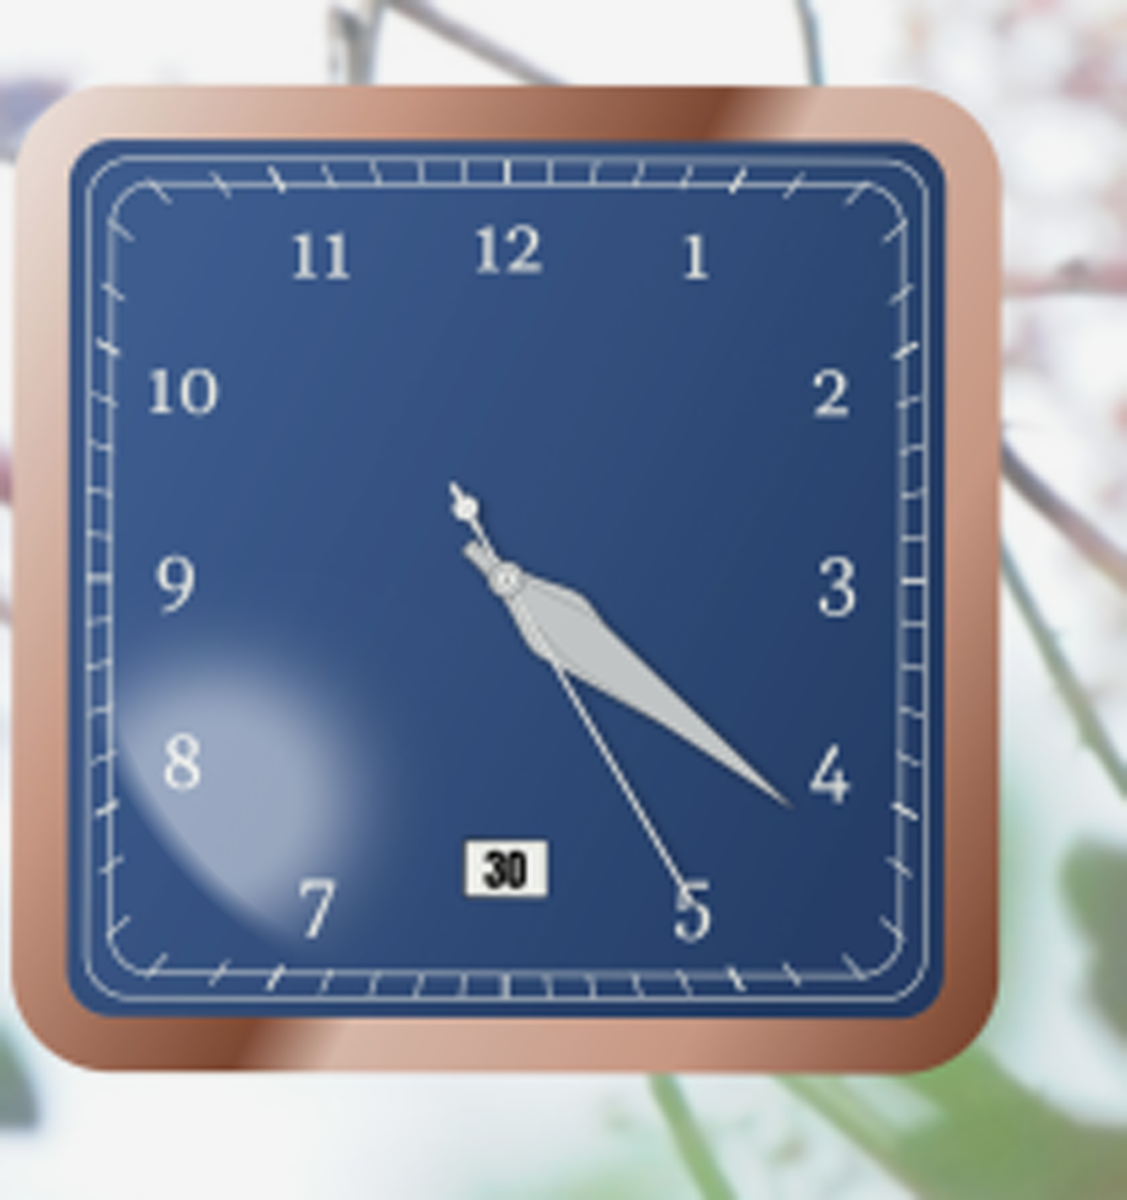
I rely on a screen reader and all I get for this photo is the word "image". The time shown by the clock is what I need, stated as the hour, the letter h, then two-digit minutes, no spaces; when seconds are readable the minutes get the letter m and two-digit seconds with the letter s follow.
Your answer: 4h21m25s
